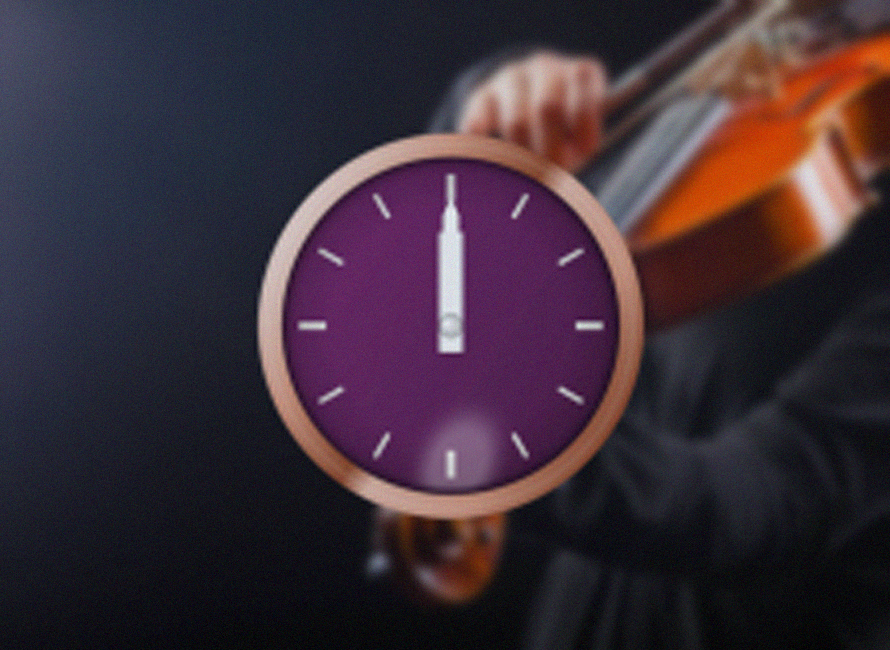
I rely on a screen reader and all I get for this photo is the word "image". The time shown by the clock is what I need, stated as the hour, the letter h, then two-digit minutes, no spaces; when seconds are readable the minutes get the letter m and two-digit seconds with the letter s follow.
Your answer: 12h00
